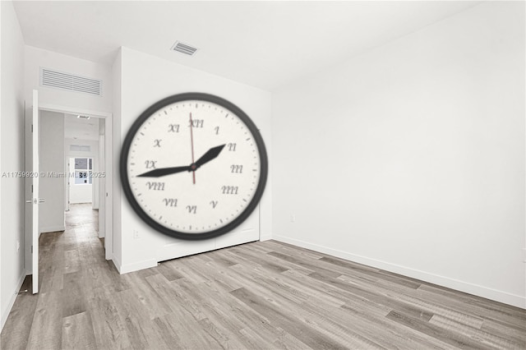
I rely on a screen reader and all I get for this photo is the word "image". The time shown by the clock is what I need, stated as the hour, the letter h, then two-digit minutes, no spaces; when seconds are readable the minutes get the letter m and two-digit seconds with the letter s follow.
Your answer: 1h42m59s
